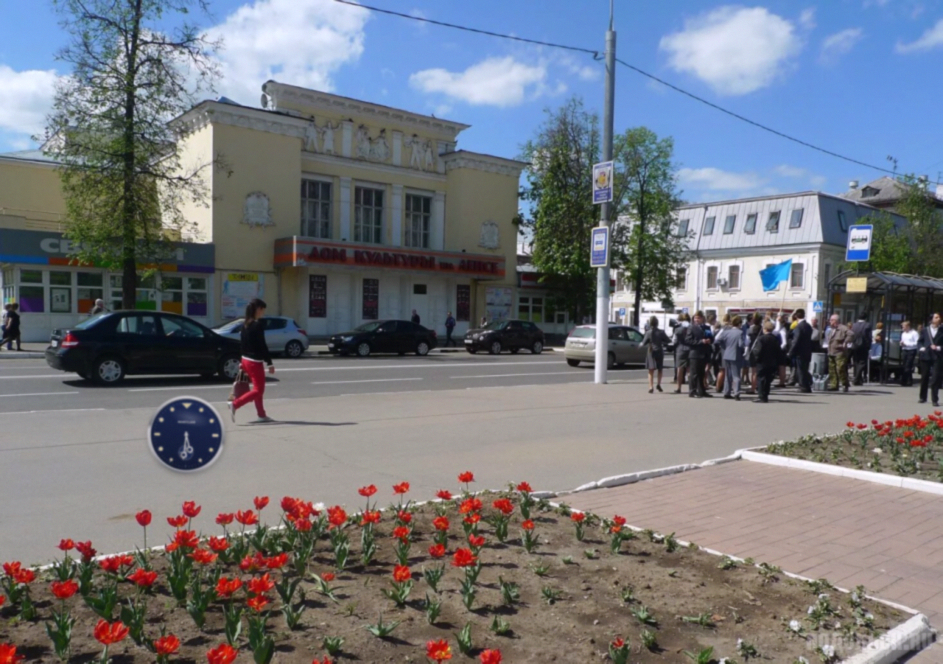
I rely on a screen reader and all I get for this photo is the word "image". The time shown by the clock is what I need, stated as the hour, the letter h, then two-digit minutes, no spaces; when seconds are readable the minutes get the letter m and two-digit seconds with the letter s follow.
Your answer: 5h31
